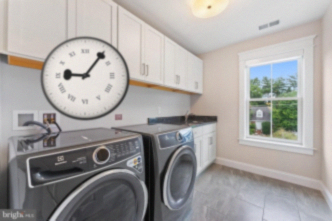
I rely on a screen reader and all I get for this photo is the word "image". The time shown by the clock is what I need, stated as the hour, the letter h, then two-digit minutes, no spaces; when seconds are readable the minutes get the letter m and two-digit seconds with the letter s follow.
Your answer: 9h06
